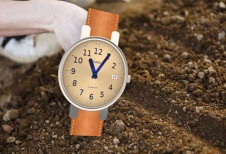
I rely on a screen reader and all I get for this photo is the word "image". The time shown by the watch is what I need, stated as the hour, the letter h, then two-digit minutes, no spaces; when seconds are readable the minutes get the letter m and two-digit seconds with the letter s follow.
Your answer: 11h05
